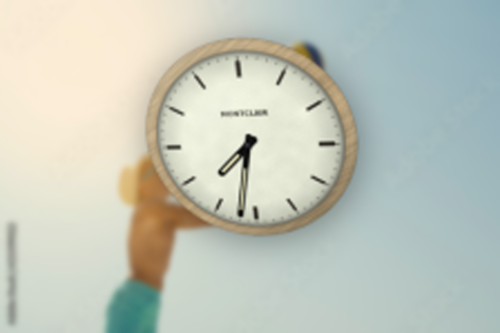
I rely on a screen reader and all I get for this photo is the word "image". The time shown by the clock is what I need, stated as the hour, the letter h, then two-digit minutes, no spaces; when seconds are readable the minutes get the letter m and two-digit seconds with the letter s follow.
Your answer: 7h32
